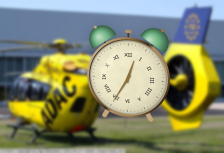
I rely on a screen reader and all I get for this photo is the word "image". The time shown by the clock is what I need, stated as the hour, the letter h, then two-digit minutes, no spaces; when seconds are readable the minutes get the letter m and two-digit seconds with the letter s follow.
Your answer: 12h35
